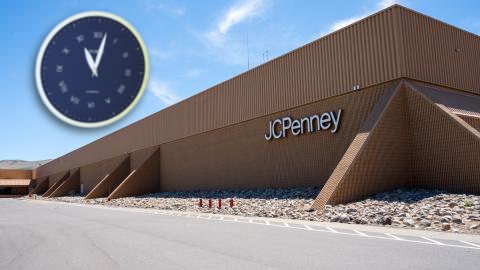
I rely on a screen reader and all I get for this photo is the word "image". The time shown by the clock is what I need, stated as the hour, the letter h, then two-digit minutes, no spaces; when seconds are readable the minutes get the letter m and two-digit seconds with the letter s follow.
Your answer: 11h02
